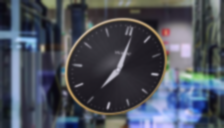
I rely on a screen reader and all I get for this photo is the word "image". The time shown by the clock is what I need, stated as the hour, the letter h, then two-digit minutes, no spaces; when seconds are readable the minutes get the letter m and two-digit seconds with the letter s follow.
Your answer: 7h01
